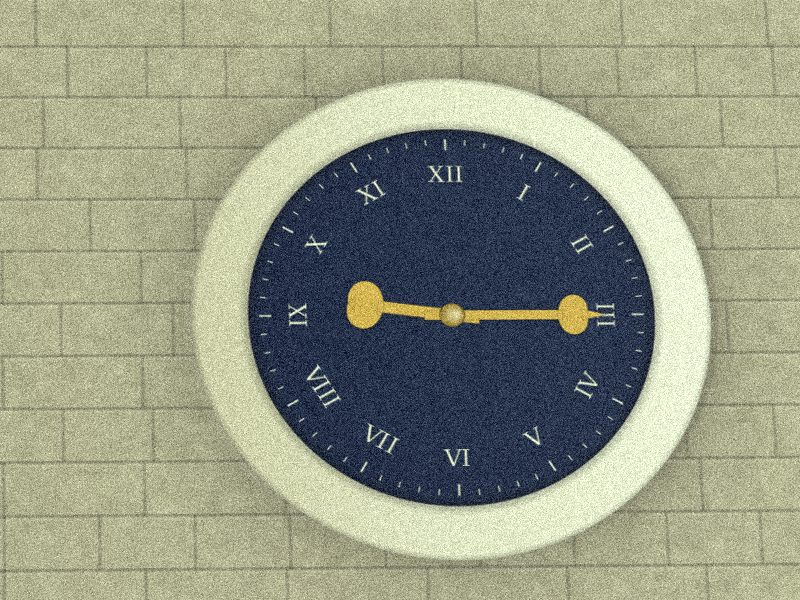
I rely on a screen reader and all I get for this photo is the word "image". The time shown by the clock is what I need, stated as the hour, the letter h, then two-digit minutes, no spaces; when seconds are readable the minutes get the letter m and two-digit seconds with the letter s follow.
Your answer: 9h15
